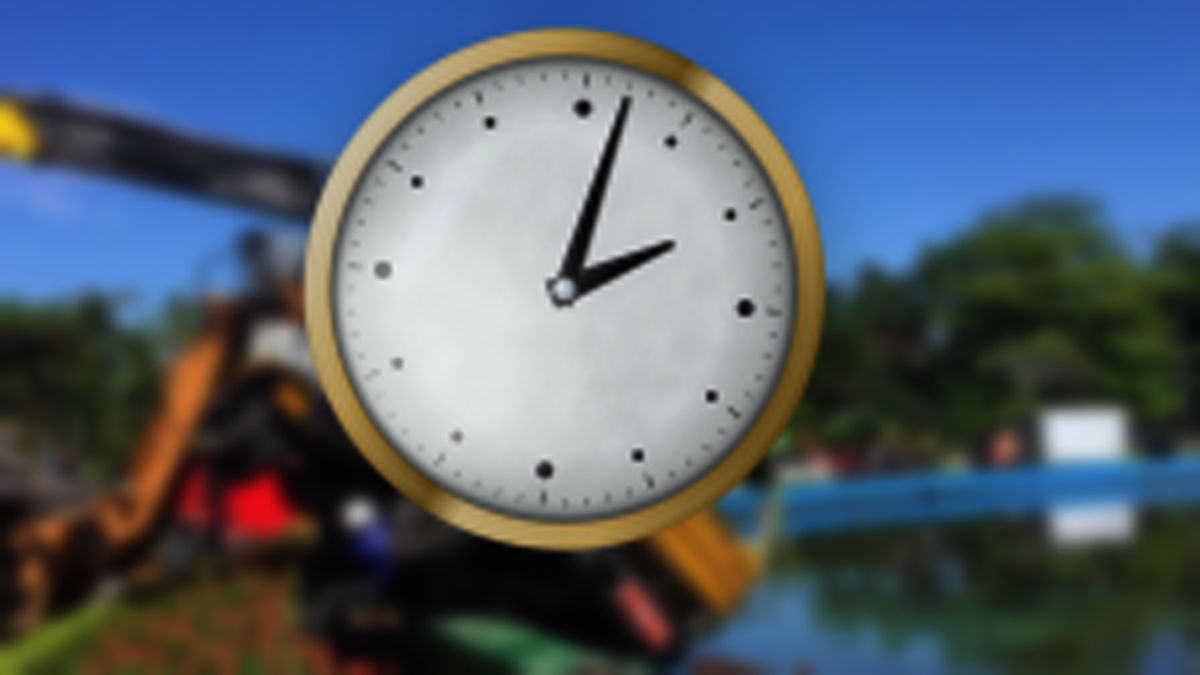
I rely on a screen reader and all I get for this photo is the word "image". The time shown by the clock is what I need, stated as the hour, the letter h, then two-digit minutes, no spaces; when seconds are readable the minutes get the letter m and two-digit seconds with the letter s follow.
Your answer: 2h02
